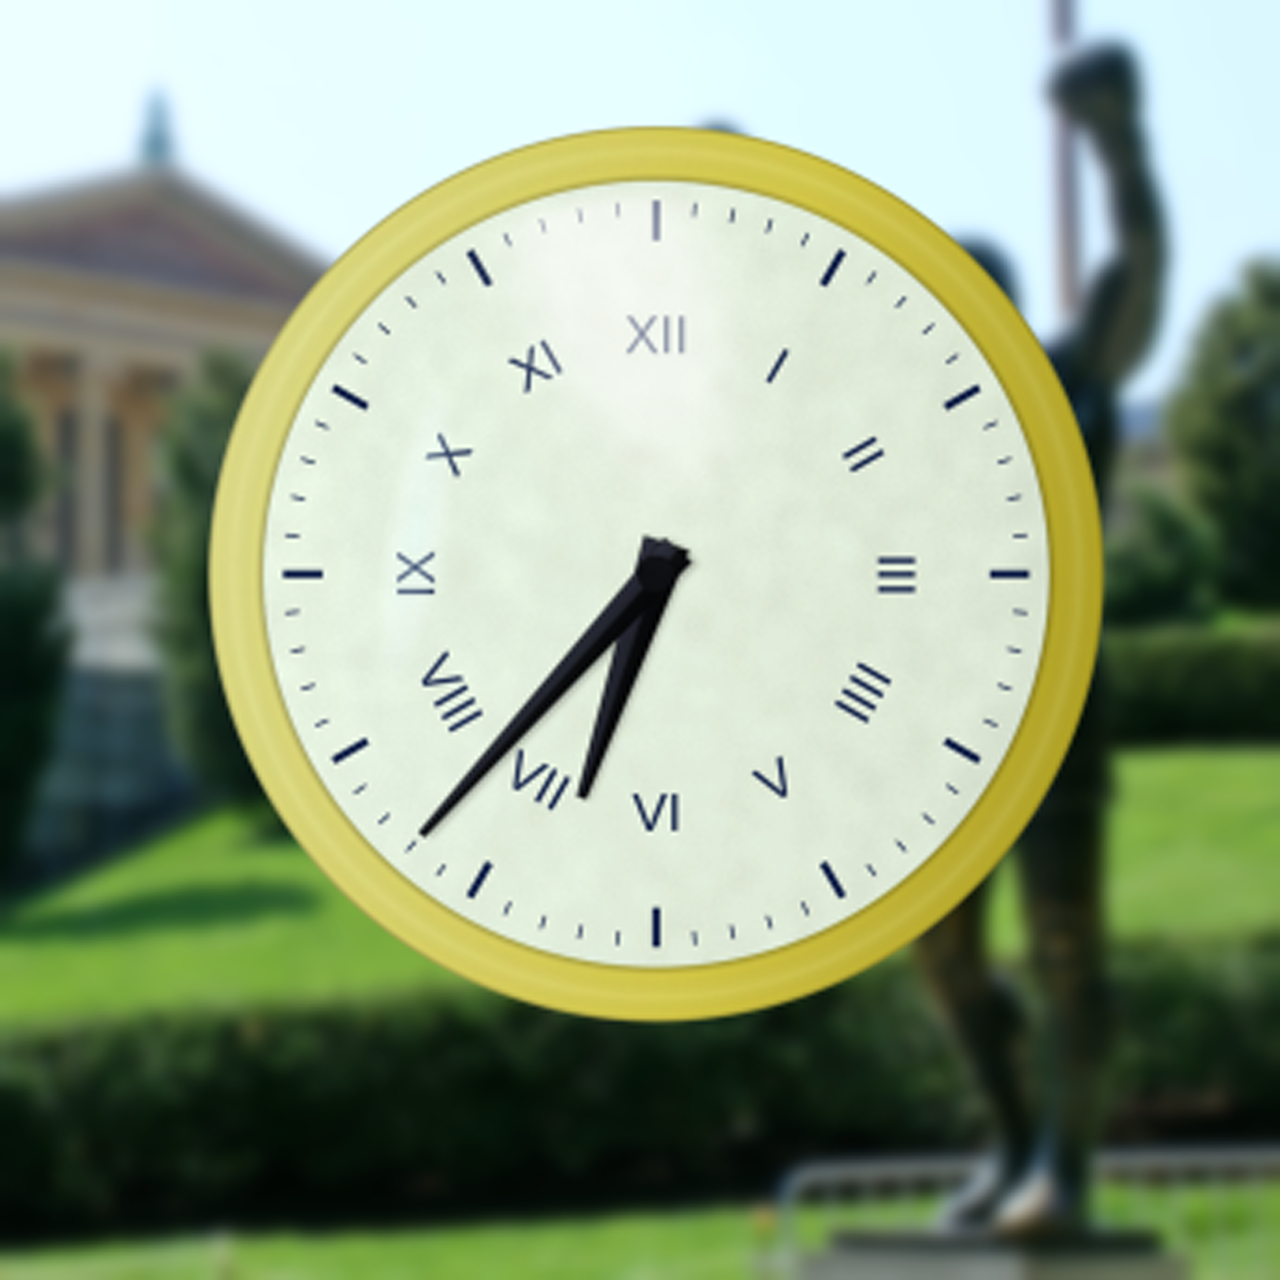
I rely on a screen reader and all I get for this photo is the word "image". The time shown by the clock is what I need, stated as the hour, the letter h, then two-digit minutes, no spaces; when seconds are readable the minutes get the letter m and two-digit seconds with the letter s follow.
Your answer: 6h37
